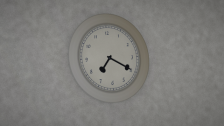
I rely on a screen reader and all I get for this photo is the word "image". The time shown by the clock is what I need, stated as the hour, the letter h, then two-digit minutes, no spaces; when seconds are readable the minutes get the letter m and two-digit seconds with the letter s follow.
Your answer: 7h20
